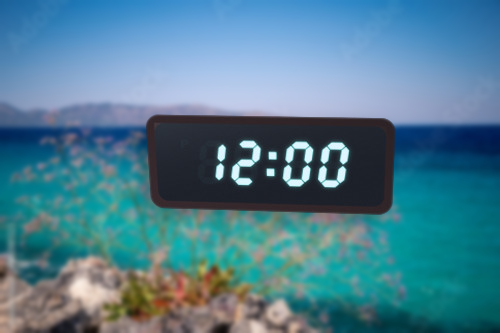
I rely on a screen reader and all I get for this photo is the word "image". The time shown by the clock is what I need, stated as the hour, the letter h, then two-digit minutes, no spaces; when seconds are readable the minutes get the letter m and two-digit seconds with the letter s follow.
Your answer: 12h00
